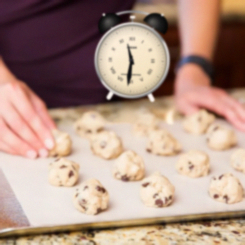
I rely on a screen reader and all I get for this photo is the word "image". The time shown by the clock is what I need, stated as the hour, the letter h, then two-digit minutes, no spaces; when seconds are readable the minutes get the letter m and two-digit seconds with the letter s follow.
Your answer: 11h31
